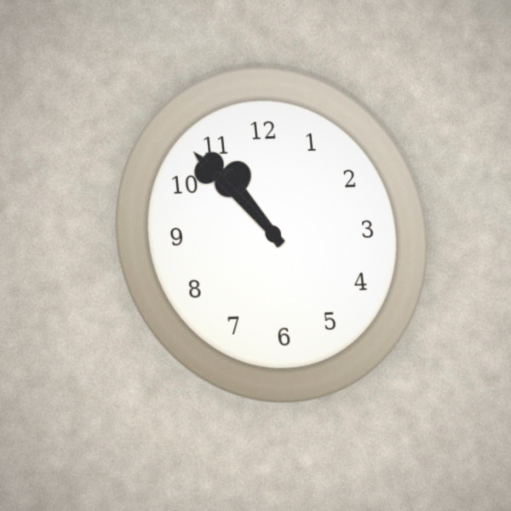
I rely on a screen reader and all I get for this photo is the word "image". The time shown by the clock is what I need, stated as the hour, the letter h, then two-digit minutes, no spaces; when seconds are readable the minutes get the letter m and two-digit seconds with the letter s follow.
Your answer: 10h53
